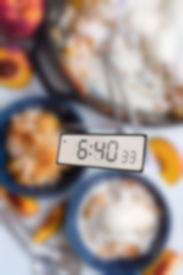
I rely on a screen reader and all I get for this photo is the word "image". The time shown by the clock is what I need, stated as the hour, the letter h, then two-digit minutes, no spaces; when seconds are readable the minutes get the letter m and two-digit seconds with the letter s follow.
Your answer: 6h40
